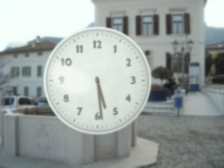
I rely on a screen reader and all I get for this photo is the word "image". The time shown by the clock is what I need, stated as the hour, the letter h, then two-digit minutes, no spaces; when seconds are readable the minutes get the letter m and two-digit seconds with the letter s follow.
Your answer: 5h29
